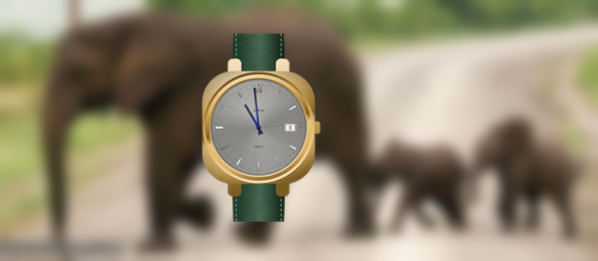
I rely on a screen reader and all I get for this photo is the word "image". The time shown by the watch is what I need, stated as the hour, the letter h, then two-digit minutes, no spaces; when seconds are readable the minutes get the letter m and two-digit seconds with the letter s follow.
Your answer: 10h59
